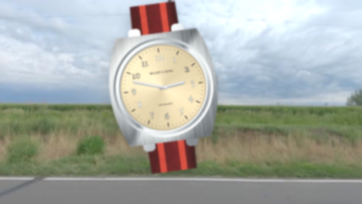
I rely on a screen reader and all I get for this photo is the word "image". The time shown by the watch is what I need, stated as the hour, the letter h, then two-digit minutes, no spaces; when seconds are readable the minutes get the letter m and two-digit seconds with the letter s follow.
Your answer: 2h48
